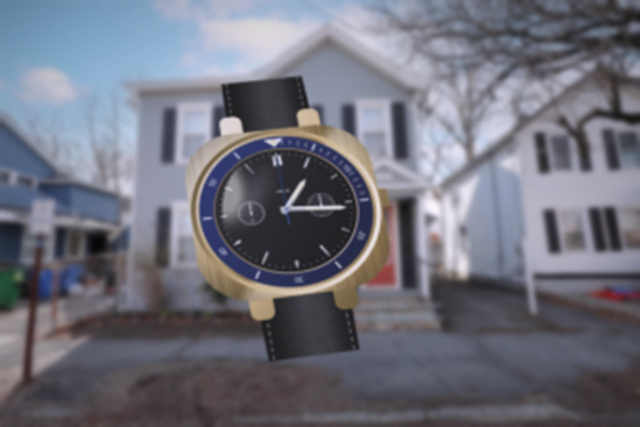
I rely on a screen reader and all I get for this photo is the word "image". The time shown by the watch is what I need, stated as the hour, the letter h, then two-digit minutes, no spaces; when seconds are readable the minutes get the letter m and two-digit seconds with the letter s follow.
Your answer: 1h16
